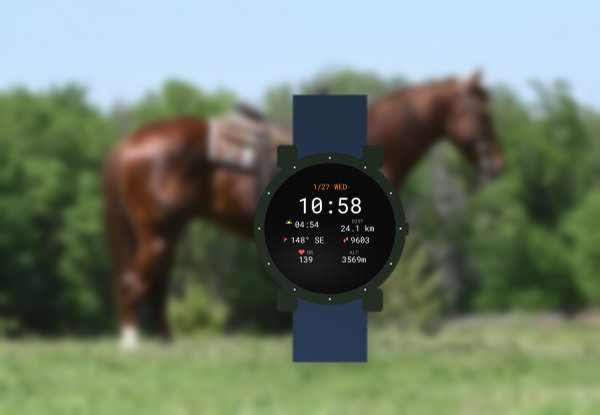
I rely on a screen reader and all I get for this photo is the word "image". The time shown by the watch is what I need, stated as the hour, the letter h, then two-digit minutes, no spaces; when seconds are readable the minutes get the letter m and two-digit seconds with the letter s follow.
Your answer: 10h58
